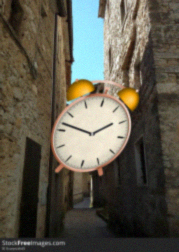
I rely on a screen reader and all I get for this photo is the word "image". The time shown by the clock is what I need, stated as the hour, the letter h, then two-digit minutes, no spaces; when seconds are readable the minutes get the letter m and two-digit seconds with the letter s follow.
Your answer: 1h47
